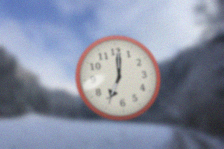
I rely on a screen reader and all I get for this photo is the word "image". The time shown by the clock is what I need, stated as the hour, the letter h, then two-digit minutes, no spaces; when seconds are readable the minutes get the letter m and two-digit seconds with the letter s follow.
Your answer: 7h01
